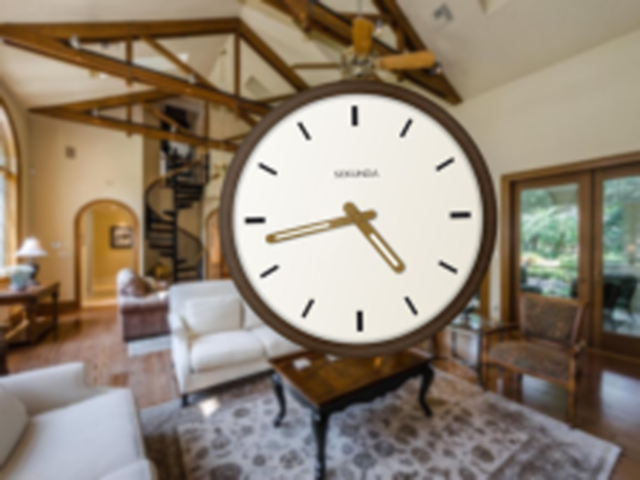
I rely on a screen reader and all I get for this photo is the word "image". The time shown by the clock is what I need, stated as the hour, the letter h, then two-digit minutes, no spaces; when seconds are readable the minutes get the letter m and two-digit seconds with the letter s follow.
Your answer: 4h43
